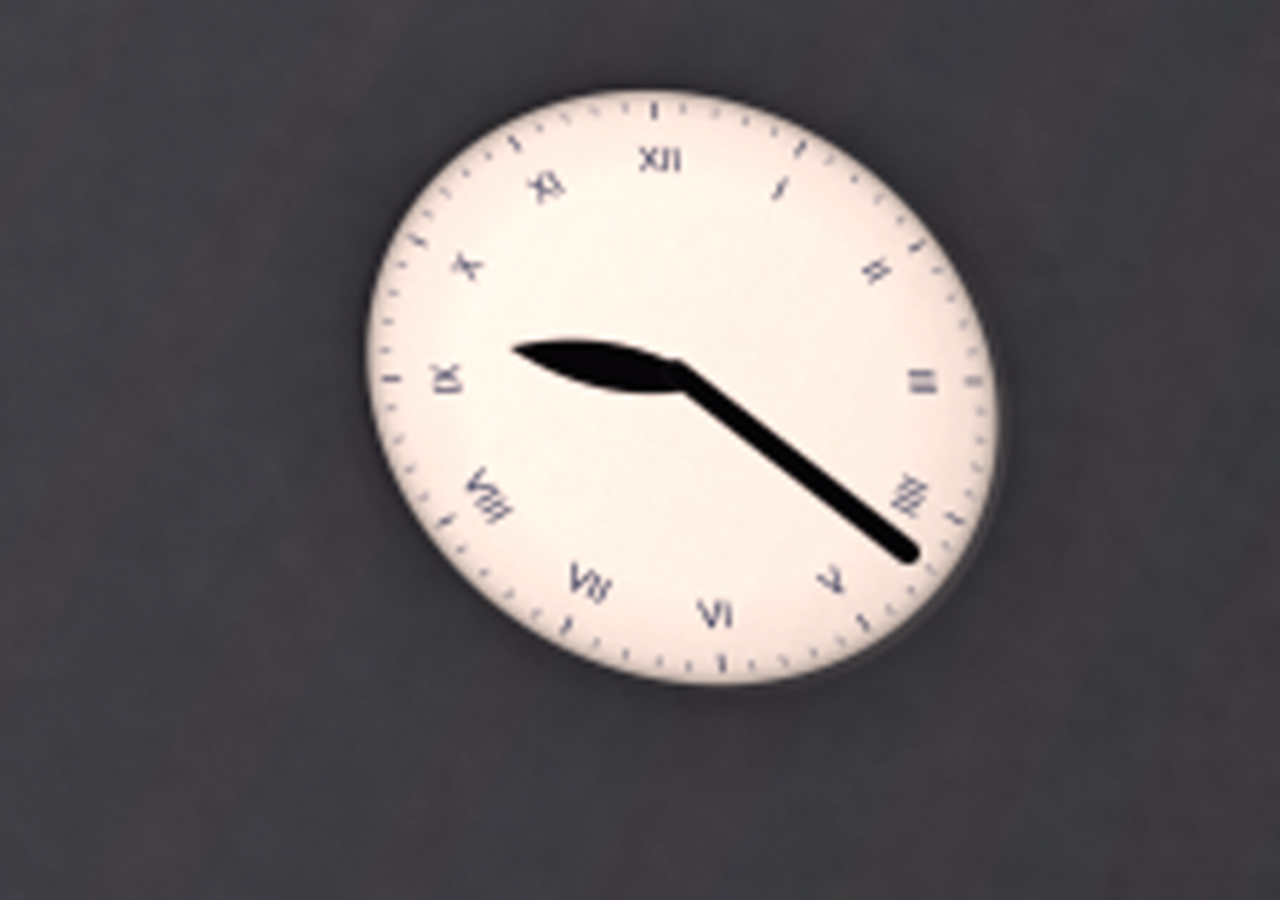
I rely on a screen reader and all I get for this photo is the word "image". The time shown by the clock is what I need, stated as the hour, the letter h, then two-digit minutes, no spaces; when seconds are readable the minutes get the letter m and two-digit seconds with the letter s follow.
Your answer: 9h22
